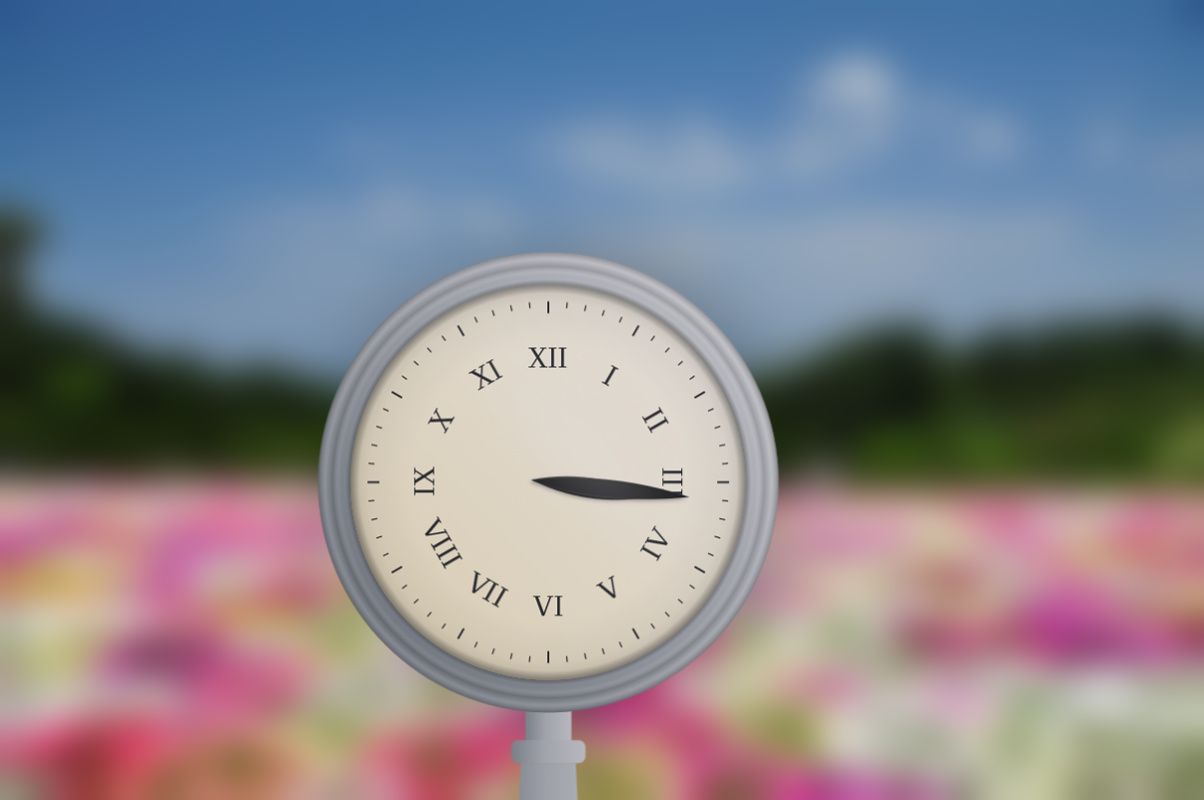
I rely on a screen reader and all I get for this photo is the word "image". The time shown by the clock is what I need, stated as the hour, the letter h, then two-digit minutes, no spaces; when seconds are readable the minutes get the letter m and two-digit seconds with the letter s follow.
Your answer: 3h16
